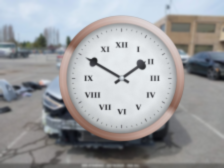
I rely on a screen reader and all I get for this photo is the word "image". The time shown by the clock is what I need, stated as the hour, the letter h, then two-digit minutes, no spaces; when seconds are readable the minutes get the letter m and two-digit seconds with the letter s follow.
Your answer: 1h50
